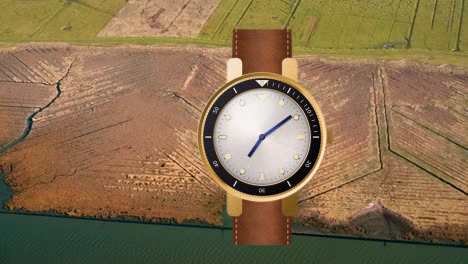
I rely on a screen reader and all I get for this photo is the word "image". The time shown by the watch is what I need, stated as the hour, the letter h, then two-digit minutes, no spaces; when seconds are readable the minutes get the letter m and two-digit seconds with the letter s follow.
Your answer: 7h09
